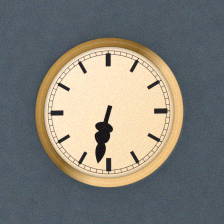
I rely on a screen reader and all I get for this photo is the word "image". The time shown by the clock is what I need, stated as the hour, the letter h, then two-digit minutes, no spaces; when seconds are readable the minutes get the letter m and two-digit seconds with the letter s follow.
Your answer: 6h32
